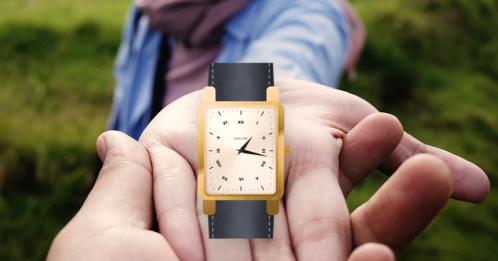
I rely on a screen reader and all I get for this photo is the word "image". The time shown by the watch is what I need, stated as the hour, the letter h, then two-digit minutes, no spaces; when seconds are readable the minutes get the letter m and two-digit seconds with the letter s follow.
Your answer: 1h17
